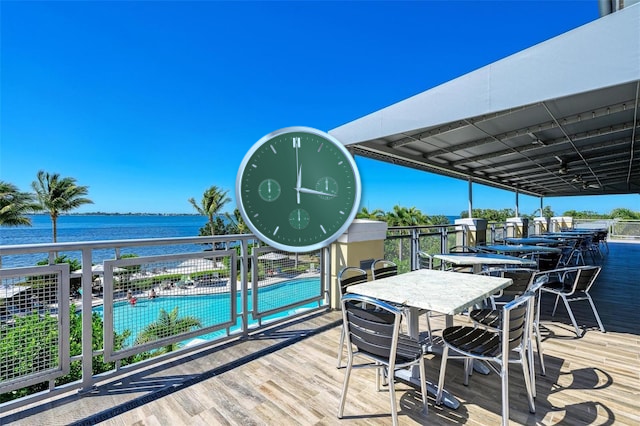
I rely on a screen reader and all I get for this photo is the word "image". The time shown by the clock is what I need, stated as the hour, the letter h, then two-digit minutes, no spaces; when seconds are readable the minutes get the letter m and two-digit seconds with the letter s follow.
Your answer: 12h17
